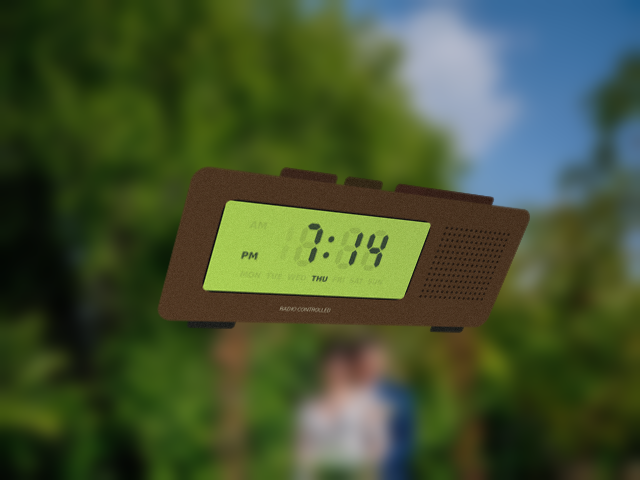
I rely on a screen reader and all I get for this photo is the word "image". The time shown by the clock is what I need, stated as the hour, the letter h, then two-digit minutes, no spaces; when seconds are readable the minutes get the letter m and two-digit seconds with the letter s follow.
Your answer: 7h14
